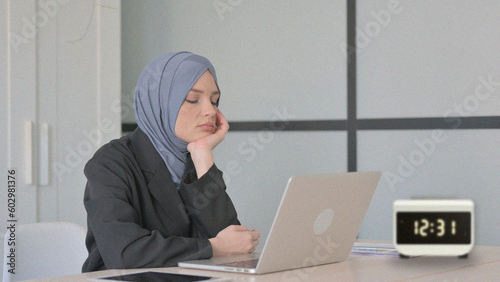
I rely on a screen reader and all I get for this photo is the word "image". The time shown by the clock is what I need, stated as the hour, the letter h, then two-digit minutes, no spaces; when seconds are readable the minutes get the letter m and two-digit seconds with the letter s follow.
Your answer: 12h31
